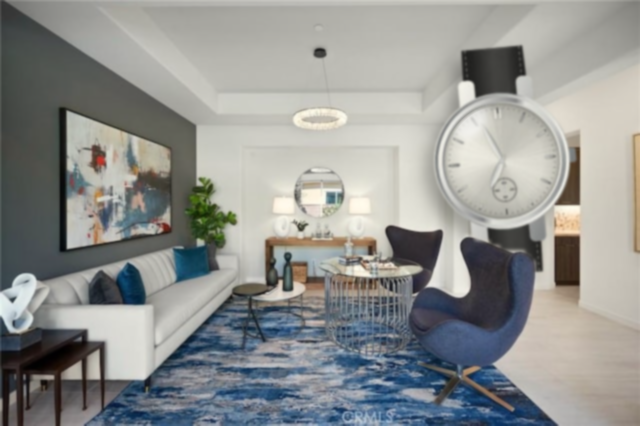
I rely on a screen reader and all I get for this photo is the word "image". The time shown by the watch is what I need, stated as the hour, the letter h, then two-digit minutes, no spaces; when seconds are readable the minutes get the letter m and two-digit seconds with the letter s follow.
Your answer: 6h56
